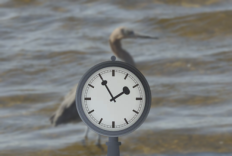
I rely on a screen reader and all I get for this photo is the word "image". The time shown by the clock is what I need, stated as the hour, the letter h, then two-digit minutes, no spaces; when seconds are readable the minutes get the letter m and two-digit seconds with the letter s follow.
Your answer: 1h55
